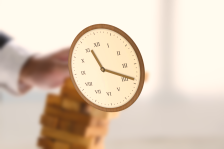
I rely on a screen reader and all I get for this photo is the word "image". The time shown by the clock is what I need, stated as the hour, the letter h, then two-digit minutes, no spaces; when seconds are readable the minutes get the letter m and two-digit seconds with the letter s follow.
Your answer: 11h19
